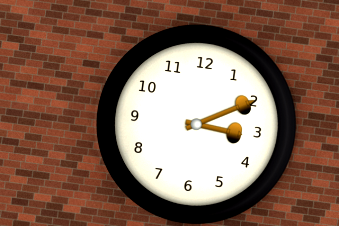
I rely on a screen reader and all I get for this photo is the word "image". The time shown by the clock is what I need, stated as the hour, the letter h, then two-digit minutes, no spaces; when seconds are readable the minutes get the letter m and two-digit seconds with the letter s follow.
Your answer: 3h10
